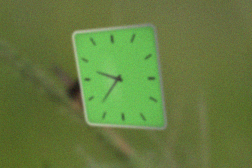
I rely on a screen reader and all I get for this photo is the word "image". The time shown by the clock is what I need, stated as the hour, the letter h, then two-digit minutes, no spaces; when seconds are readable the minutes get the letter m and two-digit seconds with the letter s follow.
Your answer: 9h37
